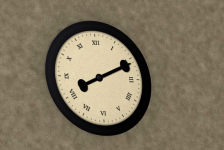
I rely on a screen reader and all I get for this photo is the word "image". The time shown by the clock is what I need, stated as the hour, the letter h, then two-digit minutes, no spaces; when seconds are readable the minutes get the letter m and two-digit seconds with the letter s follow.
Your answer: 8h11
